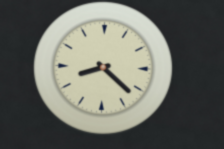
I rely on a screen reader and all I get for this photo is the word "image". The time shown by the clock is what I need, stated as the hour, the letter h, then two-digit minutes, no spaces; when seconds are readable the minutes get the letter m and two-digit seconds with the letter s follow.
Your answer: 8h22
